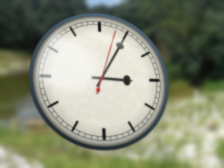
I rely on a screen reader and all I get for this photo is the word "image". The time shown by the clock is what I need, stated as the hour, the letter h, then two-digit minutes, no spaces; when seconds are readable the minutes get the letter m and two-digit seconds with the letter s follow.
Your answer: 3h05m03s
